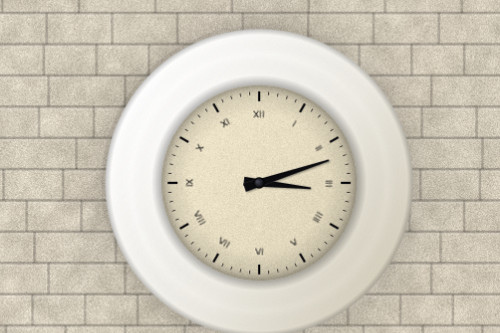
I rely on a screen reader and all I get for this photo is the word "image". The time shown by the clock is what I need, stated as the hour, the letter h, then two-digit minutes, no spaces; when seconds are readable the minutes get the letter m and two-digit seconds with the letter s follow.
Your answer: 3h12
